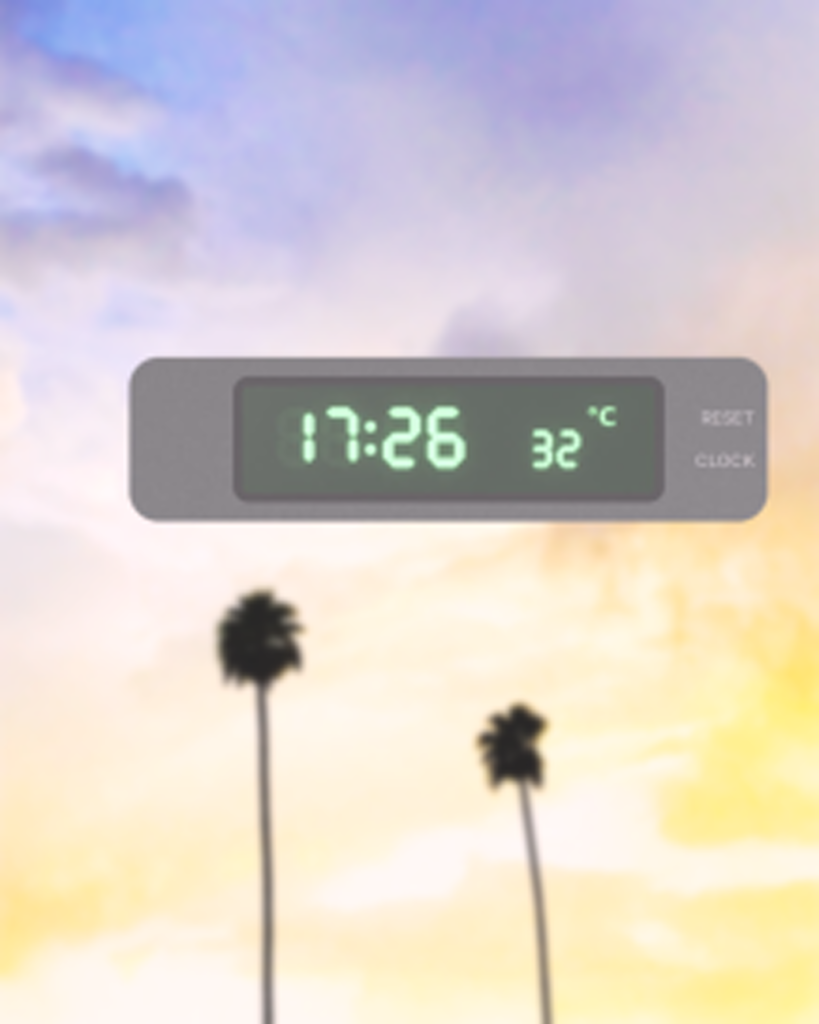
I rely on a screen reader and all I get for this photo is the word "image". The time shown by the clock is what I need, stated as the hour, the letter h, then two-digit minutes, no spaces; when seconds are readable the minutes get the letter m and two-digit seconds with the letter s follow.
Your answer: 17h26
